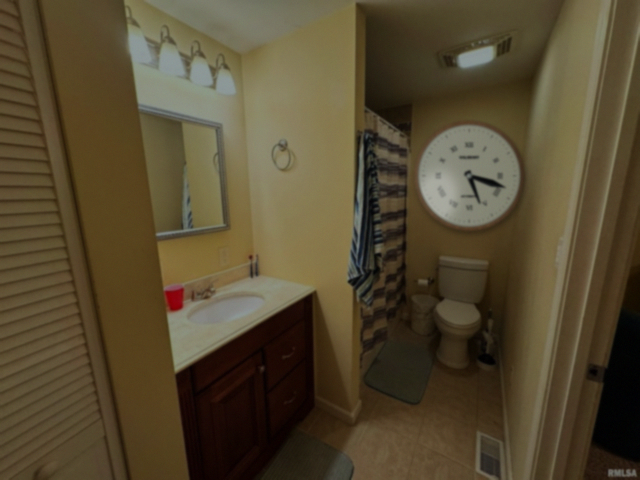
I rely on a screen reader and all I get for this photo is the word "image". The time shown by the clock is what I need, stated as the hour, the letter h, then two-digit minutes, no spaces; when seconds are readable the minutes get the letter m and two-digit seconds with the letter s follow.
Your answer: 5h18
